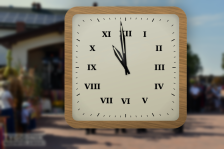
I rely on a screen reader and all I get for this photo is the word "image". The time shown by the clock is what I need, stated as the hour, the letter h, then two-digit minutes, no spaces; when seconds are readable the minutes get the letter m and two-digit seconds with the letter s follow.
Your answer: 10h59
